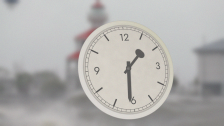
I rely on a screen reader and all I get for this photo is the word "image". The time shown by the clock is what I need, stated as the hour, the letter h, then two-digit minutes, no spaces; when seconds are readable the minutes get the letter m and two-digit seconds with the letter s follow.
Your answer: 1h31
